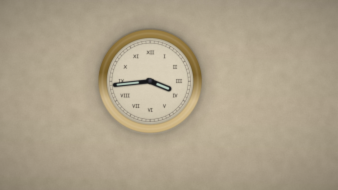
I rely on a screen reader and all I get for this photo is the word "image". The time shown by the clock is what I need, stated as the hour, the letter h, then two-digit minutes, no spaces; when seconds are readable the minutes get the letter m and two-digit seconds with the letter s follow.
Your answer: 3h44
